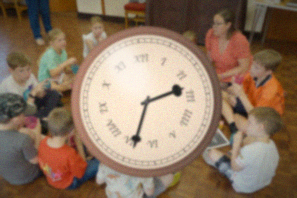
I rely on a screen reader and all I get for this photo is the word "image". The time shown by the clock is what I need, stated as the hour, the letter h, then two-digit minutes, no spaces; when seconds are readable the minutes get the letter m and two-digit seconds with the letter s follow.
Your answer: 2h34
